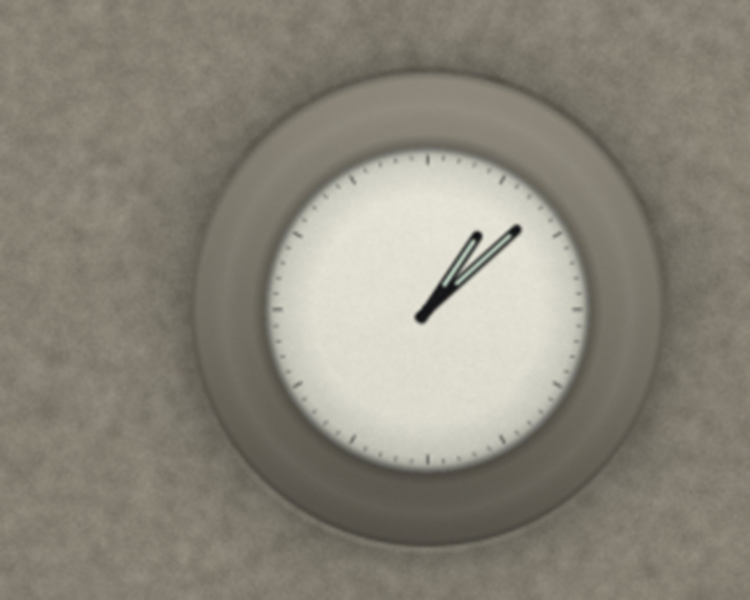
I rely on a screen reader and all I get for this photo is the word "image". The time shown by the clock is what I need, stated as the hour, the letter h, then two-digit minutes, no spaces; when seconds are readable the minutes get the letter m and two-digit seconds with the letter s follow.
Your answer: 1h08
